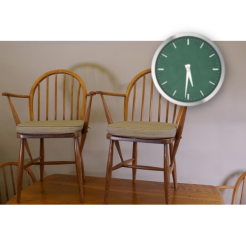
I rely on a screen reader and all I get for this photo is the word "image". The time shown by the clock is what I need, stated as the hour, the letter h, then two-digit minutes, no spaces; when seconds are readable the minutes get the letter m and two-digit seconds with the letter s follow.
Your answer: 5h31
